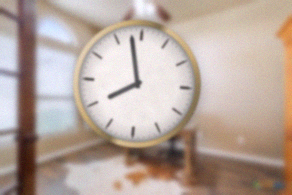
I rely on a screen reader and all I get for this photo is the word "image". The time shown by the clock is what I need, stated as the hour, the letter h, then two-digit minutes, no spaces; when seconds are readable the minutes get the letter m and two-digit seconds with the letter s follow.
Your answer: 7h58
